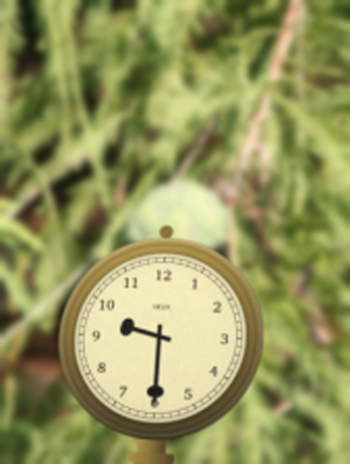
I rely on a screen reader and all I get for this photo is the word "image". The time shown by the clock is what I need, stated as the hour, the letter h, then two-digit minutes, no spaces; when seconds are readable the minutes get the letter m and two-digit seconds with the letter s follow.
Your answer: 9h30
